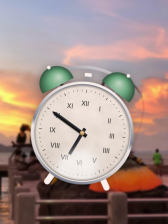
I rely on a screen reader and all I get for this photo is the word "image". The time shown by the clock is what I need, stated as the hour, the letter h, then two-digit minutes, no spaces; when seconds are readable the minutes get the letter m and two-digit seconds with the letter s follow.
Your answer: 6h50
